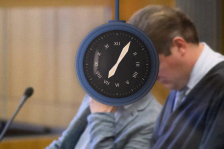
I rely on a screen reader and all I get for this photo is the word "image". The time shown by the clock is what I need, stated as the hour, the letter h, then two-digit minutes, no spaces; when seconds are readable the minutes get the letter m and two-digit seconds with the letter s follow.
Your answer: 7h05
